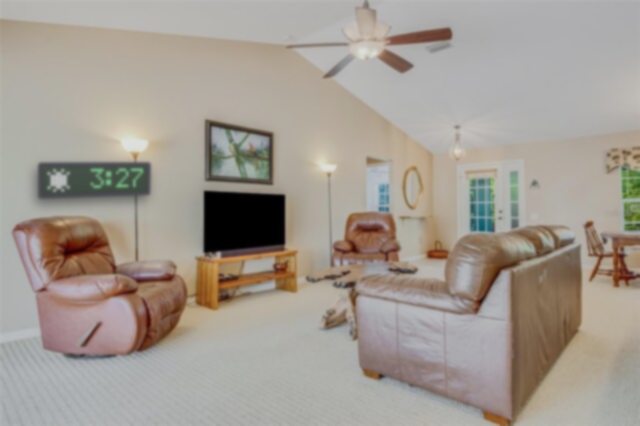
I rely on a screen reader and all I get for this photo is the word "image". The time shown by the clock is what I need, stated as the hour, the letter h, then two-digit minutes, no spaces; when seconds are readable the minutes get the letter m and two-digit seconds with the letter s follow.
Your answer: 3h27
